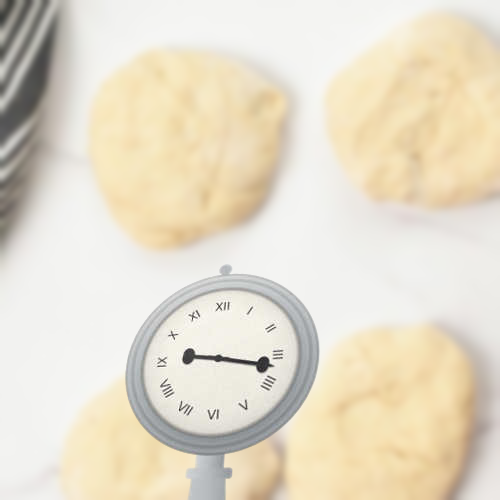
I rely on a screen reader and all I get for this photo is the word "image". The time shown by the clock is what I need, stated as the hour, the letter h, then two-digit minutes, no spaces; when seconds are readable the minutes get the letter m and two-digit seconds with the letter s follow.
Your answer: 9h17
